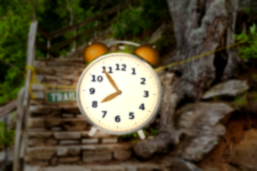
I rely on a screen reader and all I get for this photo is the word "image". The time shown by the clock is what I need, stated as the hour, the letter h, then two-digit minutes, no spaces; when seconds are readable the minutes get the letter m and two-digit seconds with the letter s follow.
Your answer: 7h54
